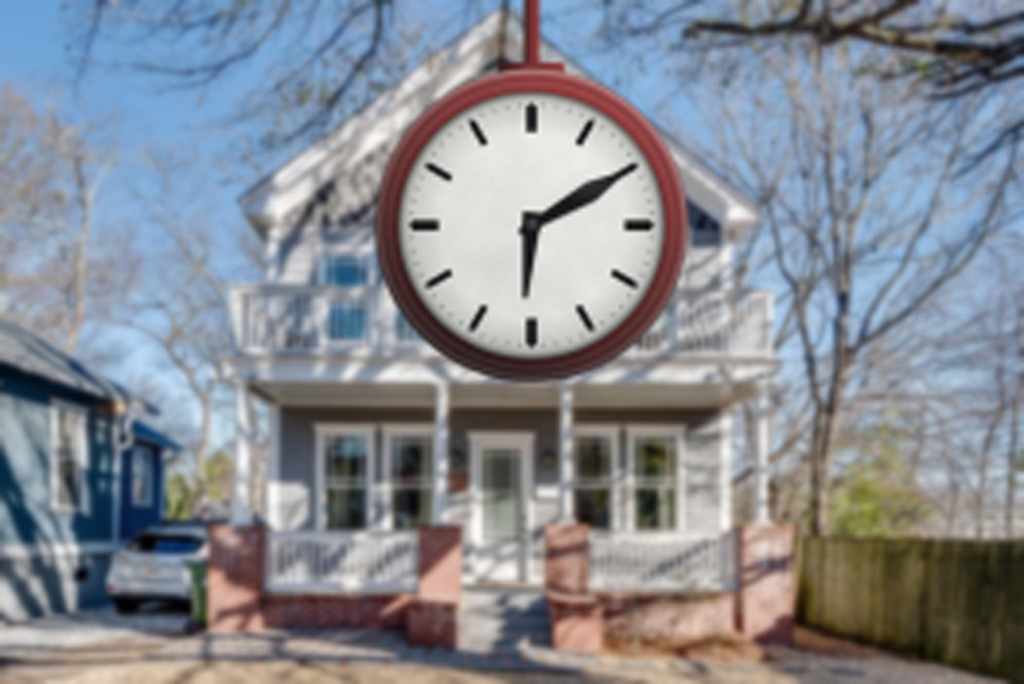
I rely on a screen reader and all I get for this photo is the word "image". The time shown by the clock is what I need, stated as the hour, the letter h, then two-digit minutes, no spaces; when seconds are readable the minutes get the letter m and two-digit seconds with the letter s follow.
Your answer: 6h10
